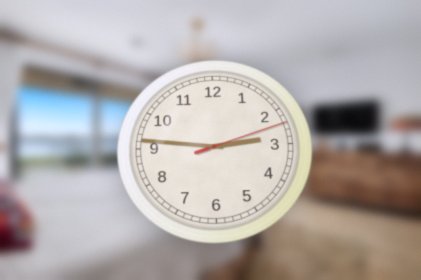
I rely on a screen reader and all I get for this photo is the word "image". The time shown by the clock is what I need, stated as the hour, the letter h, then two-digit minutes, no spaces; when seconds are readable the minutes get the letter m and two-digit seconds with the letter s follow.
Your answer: 2h46m12s
